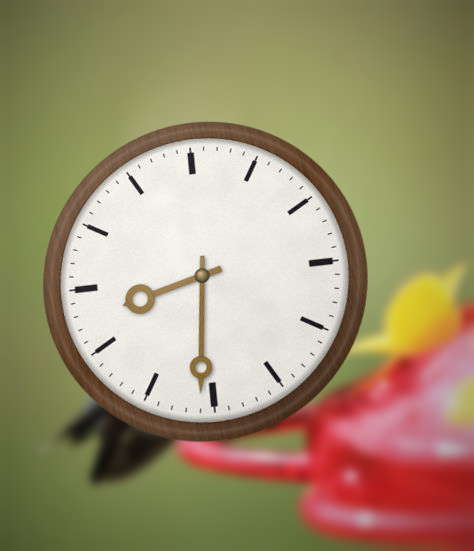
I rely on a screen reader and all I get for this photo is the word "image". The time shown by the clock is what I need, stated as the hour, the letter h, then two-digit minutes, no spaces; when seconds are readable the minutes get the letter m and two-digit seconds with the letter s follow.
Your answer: 8h31
